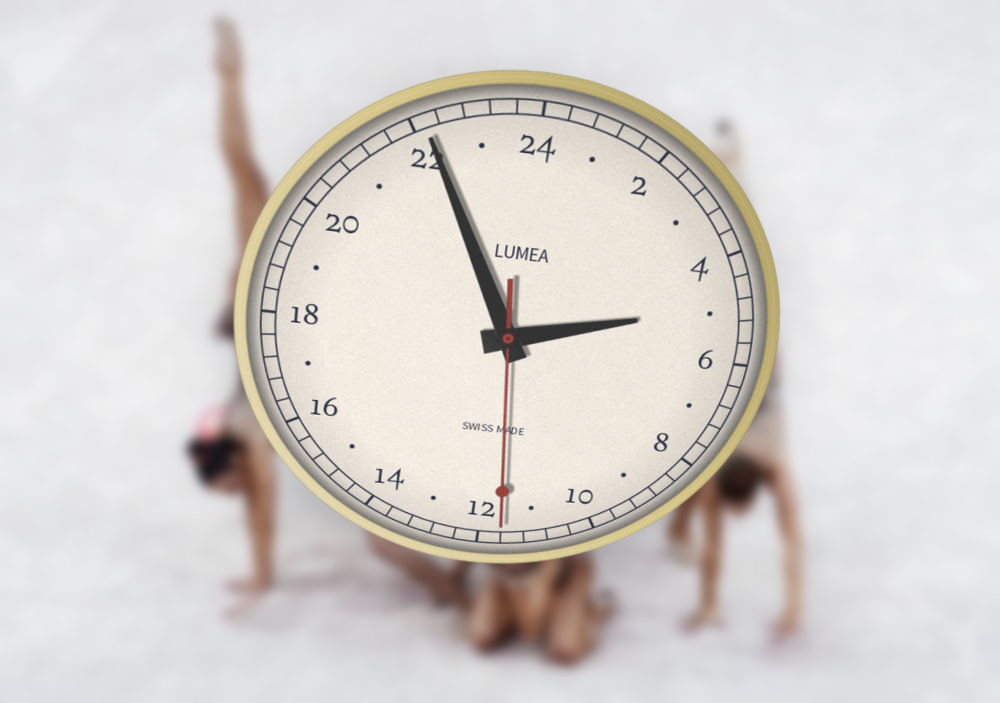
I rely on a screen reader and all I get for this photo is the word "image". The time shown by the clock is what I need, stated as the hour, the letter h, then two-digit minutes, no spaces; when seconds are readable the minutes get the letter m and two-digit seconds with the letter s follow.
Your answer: 4h55m29s
